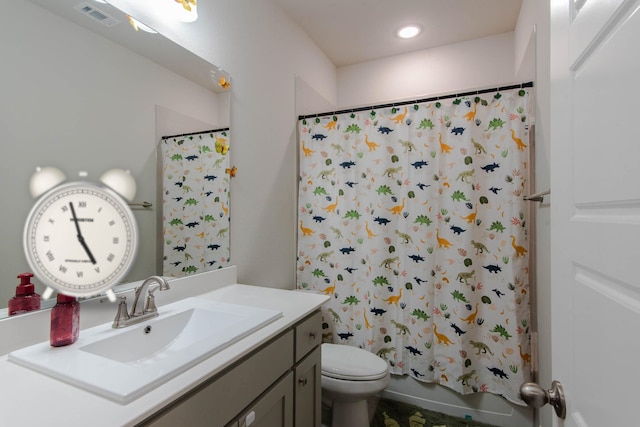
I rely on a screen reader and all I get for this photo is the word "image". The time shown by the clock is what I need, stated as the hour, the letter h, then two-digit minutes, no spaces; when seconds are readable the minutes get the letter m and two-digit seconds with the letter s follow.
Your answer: 4h57
